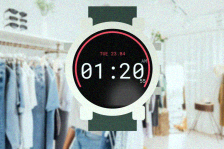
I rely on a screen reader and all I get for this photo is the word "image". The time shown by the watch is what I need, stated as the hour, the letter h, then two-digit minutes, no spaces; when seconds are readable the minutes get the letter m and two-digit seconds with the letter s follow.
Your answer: 1h20
